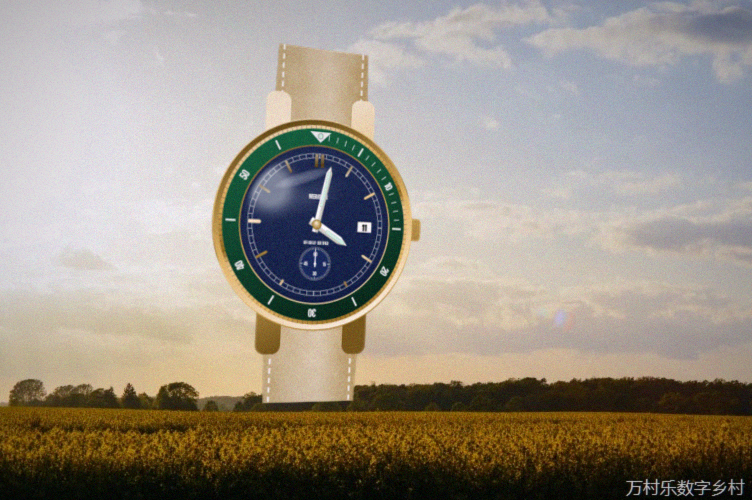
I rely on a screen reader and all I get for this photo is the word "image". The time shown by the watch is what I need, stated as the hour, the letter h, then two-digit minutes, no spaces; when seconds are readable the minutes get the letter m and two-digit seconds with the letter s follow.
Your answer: 4h02
